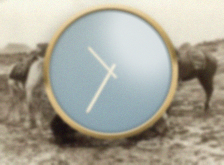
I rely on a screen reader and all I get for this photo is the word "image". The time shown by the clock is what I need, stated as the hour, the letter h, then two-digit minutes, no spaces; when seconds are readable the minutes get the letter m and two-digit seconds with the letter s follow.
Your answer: 10h35
